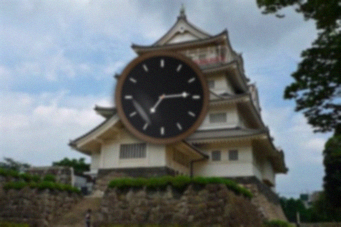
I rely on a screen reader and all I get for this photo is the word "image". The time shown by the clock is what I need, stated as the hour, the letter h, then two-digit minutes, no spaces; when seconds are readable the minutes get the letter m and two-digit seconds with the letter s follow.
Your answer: 7h14
